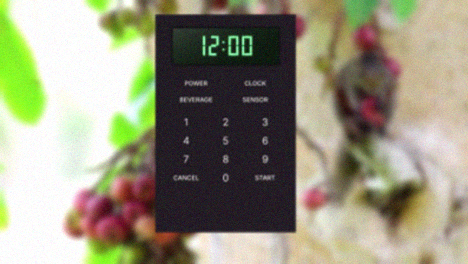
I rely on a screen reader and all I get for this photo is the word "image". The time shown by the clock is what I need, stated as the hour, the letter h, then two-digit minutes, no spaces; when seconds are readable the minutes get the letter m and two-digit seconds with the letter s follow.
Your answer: 12h00
